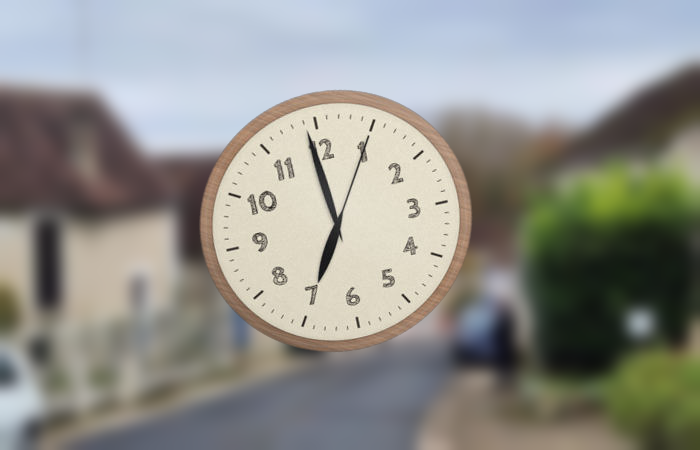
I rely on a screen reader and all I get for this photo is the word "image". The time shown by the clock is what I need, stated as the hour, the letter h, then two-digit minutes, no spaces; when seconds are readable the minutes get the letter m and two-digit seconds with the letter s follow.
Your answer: 6h59m05s
